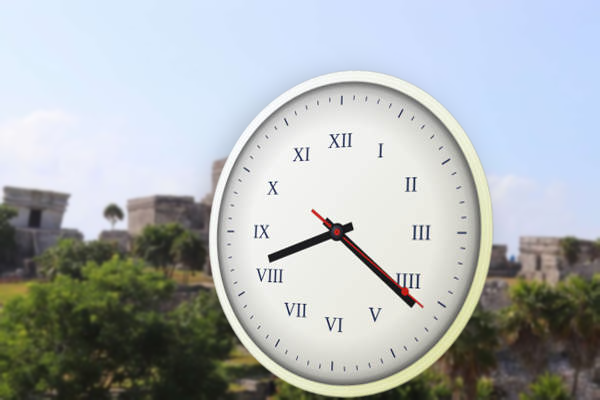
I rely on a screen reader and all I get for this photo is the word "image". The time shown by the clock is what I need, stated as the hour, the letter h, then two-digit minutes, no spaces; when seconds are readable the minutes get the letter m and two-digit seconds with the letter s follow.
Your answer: 8h21m21s
